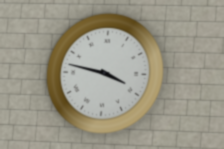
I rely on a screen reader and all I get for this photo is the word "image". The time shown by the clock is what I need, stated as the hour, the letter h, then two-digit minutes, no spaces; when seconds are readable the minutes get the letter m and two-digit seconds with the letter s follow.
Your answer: 3h47
